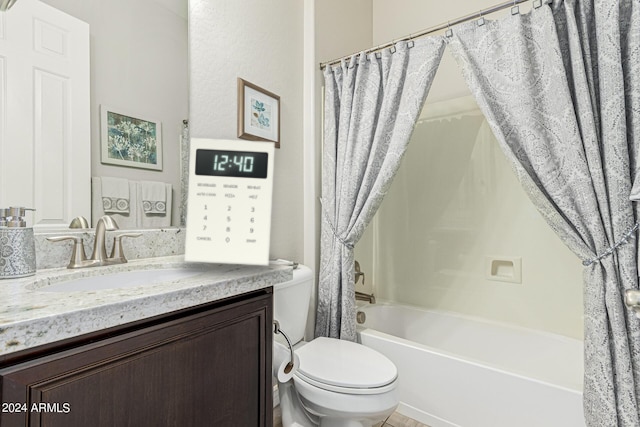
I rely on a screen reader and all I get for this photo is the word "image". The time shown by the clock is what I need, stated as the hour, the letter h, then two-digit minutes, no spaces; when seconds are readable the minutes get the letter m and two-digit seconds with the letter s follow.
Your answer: 12h40
